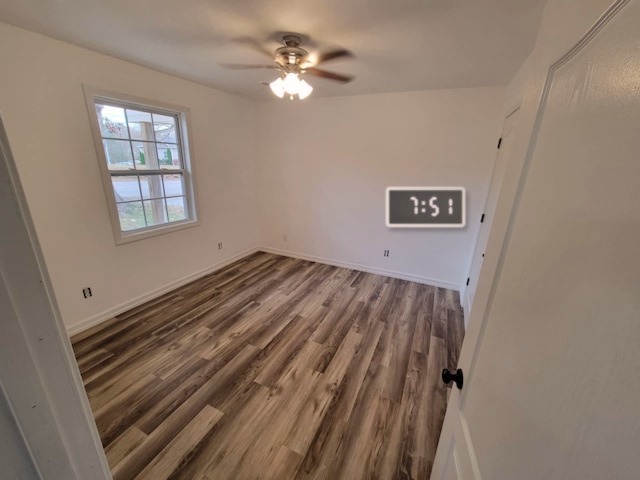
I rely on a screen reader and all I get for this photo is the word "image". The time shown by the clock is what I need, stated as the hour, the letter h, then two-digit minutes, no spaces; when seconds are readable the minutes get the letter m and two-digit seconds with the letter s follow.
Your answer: 7h51
